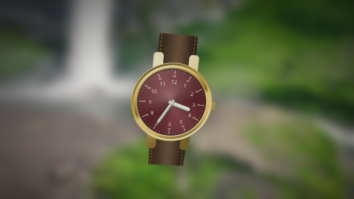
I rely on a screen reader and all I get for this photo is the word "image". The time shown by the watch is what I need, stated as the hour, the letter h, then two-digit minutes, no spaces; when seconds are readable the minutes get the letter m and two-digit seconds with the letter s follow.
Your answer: 3h35
